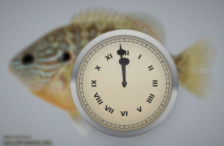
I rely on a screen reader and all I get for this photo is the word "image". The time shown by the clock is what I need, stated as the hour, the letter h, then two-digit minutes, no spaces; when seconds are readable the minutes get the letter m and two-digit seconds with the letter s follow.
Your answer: 11h59
